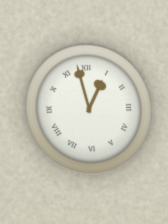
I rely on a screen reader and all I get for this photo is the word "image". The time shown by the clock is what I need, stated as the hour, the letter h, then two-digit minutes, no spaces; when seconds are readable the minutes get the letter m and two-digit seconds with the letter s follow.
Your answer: 12h58
